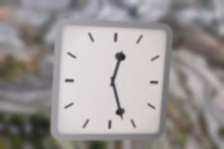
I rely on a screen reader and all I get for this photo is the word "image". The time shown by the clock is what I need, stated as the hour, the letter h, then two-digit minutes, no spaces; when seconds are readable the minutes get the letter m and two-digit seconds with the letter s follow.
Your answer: 12h27
